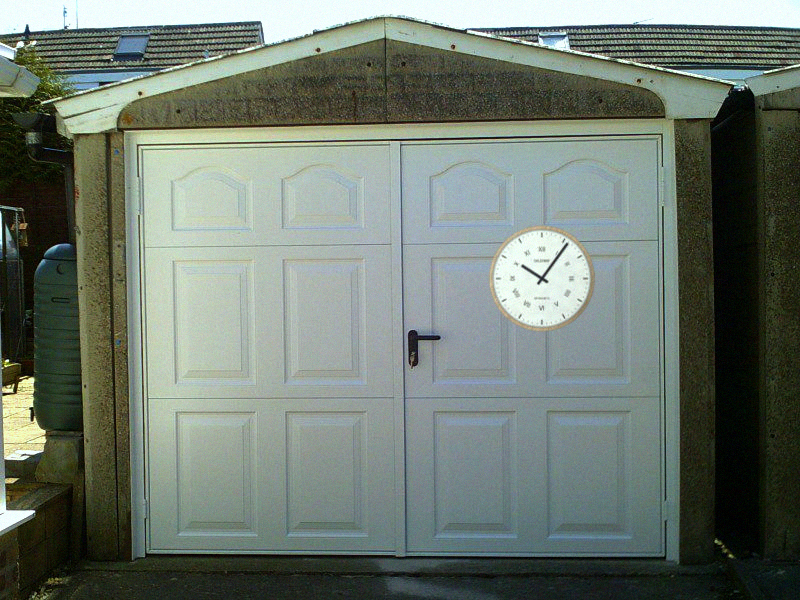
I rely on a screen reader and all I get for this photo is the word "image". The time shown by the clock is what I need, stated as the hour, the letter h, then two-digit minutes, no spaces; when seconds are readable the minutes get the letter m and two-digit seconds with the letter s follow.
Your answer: 10h06
